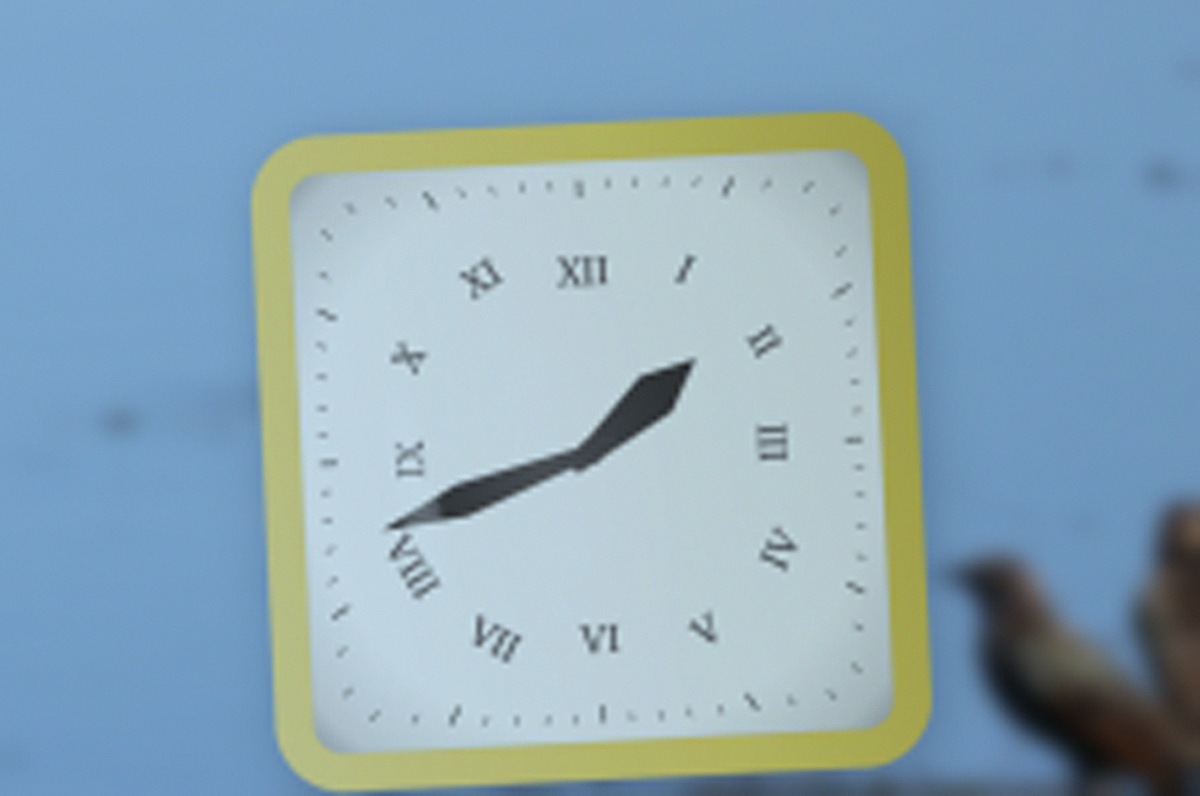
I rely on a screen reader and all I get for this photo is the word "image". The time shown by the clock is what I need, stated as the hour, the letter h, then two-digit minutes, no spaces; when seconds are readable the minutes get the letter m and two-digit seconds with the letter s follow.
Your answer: 1h42
